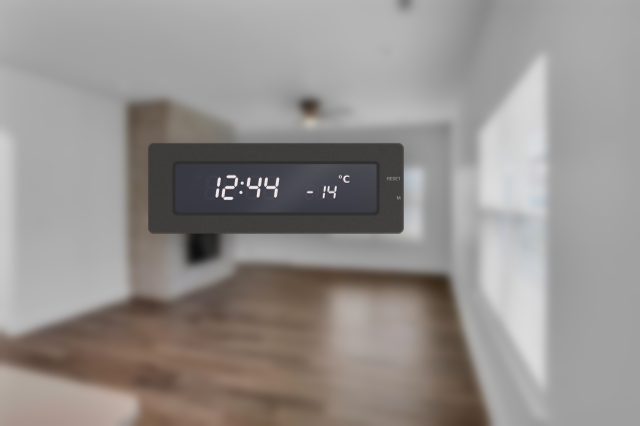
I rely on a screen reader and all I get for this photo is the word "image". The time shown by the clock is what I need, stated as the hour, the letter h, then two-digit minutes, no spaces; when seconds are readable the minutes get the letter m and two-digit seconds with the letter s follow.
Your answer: 12h44
